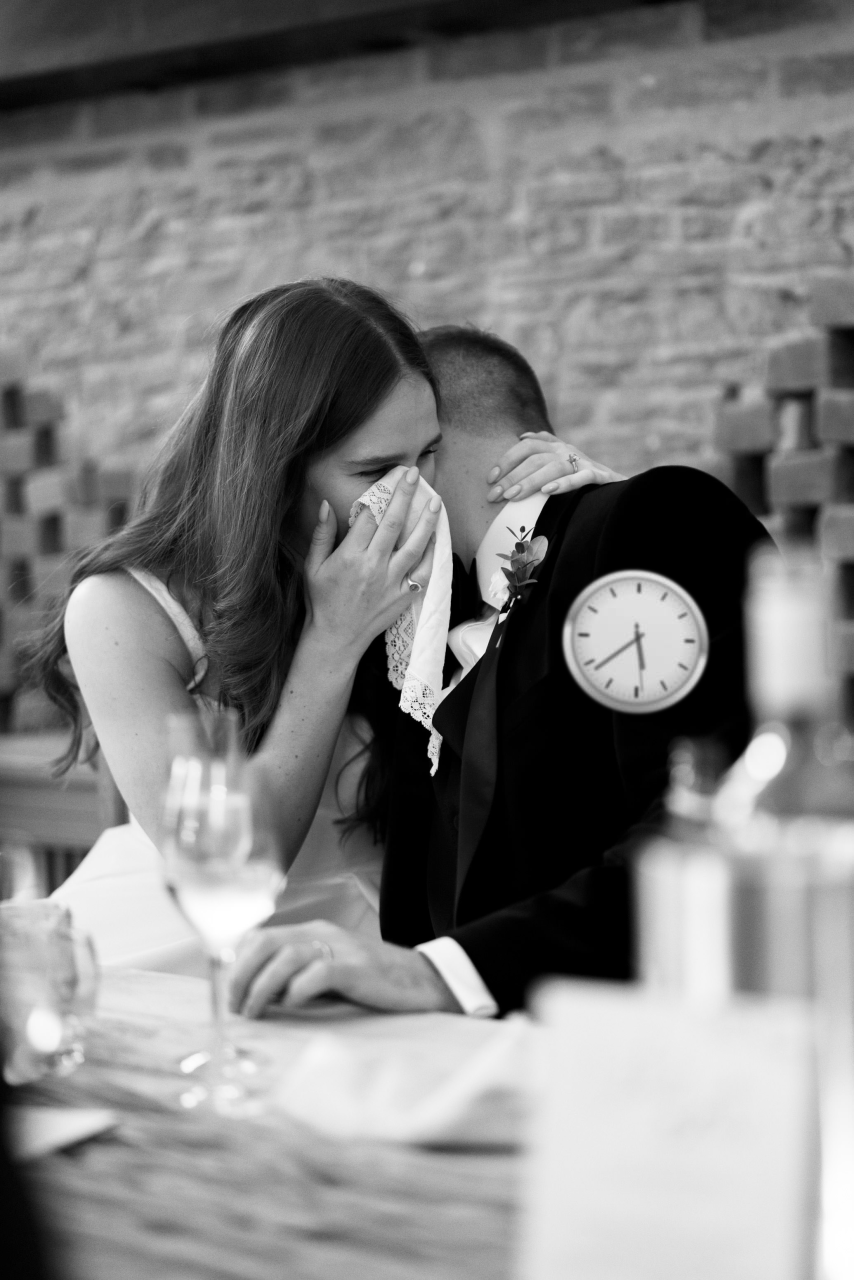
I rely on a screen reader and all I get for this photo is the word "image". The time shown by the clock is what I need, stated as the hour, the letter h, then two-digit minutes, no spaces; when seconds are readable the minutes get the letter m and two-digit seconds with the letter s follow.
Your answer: 5h38m29s
